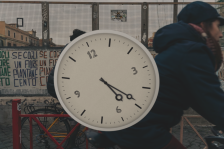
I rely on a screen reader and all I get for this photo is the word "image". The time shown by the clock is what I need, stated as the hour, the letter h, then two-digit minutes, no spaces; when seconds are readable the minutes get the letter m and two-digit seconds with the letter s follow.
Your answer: 5h24
